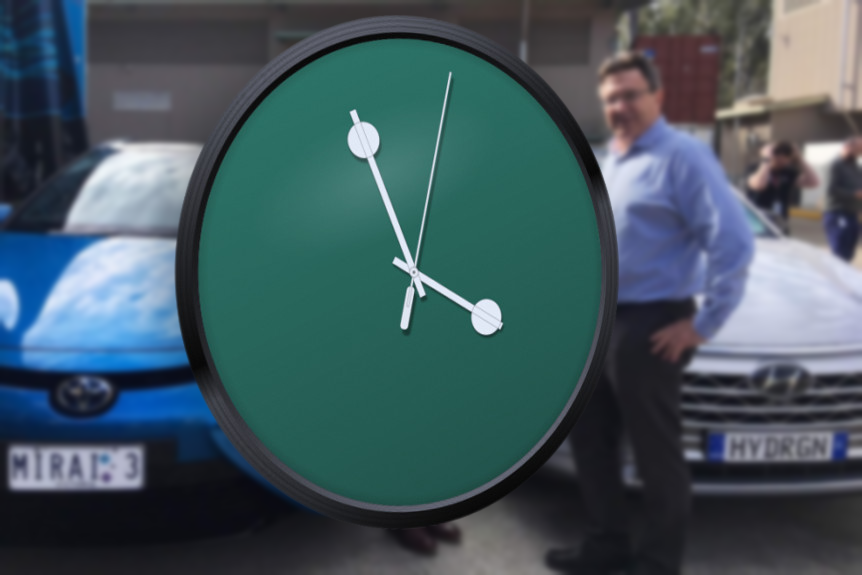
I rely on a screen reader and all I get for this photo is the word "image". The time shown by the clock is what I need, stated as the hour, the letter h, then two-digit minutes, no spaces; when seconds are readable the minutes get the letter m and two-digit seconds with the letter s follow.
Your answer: 3h56m02s
